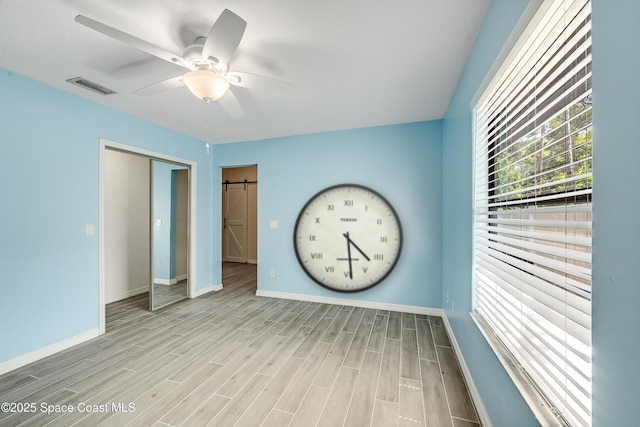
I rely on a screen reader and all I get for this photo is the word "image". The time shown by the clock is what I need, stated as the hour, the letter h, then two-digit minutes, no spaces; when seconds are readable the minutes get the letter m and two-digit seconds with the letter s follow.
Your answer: 4h29
